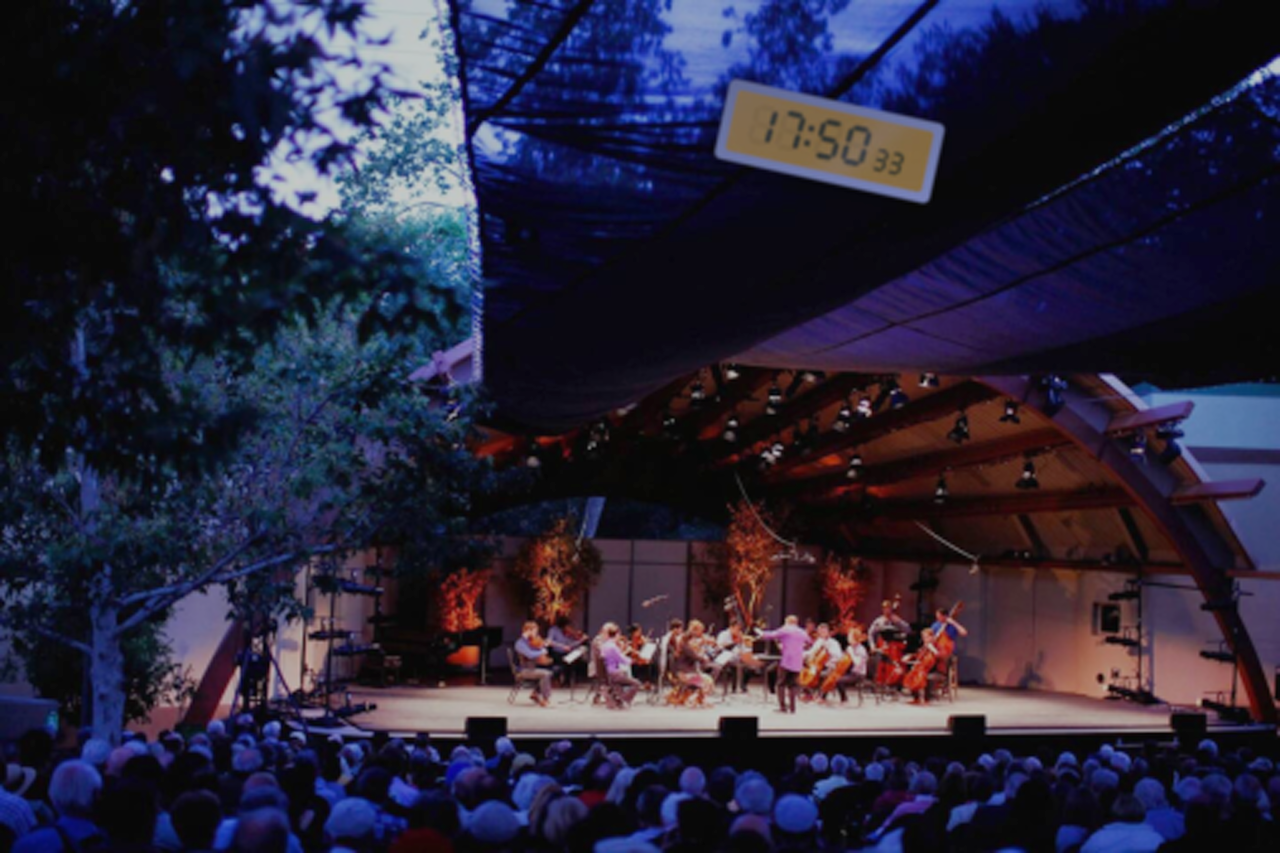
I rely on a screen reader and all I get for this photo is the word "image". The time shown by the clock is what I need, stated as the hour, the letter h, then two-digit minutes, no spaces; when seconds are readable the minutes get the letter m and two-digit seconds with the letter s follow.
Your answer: 17h50m33s
